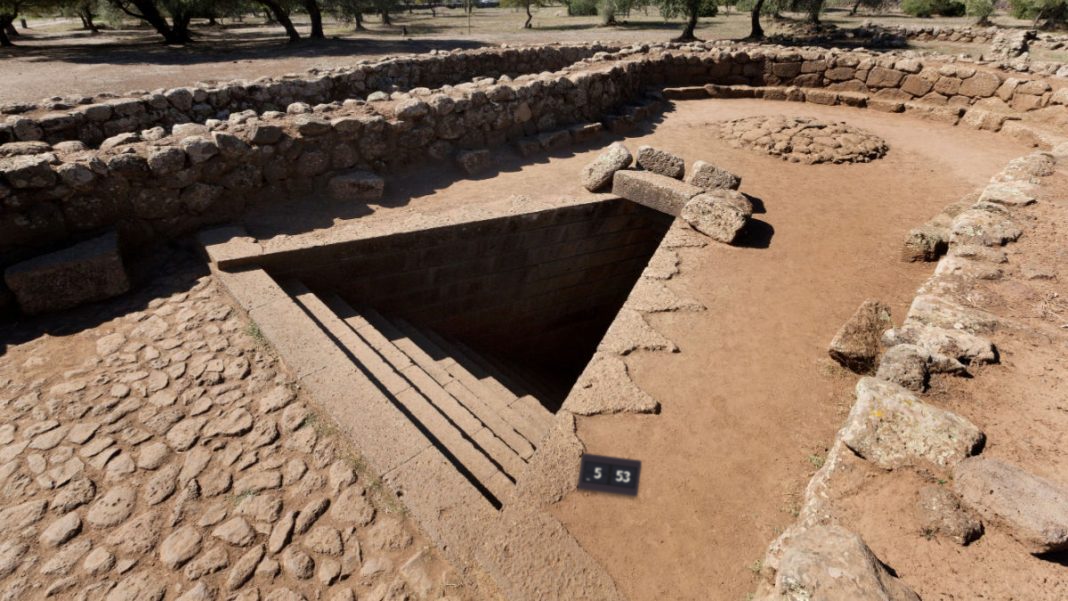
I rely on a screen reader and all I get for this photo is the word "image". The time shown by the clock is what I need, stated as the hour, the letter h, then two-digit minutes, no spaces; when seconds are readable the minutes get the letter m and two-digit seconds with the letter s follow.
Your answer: 5h53
